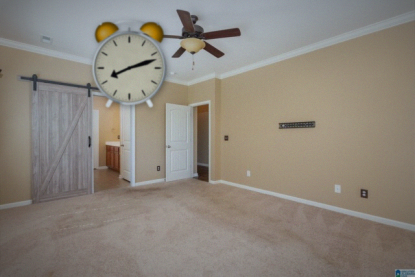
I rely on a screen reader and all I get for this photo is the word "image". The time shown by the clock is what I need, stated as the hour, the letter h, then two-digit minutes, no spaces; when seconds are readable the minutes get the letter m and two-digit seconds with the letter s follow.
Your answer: 8h12
